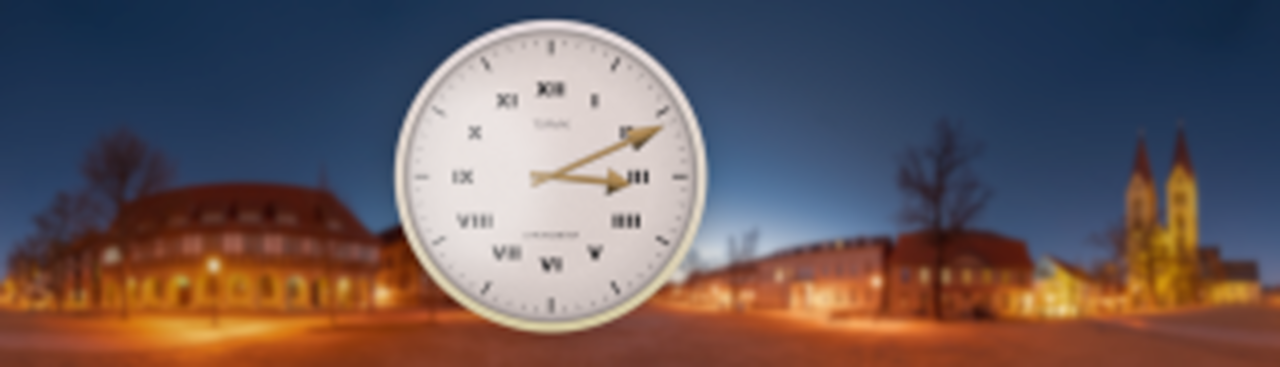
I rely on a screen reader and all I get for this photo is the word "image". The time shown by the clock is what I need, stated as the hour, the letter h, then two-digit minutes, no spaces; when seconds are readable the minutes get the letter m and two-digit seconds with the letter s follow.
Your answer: 3h11
